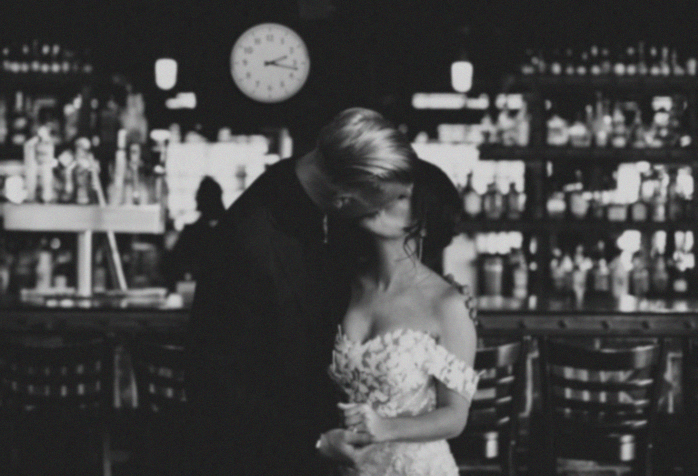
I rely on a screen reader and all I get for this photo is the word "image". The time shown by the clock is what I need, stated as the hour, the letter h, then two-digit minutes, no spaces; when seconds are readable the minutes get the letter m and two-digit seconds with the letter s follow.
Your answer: 2h17
